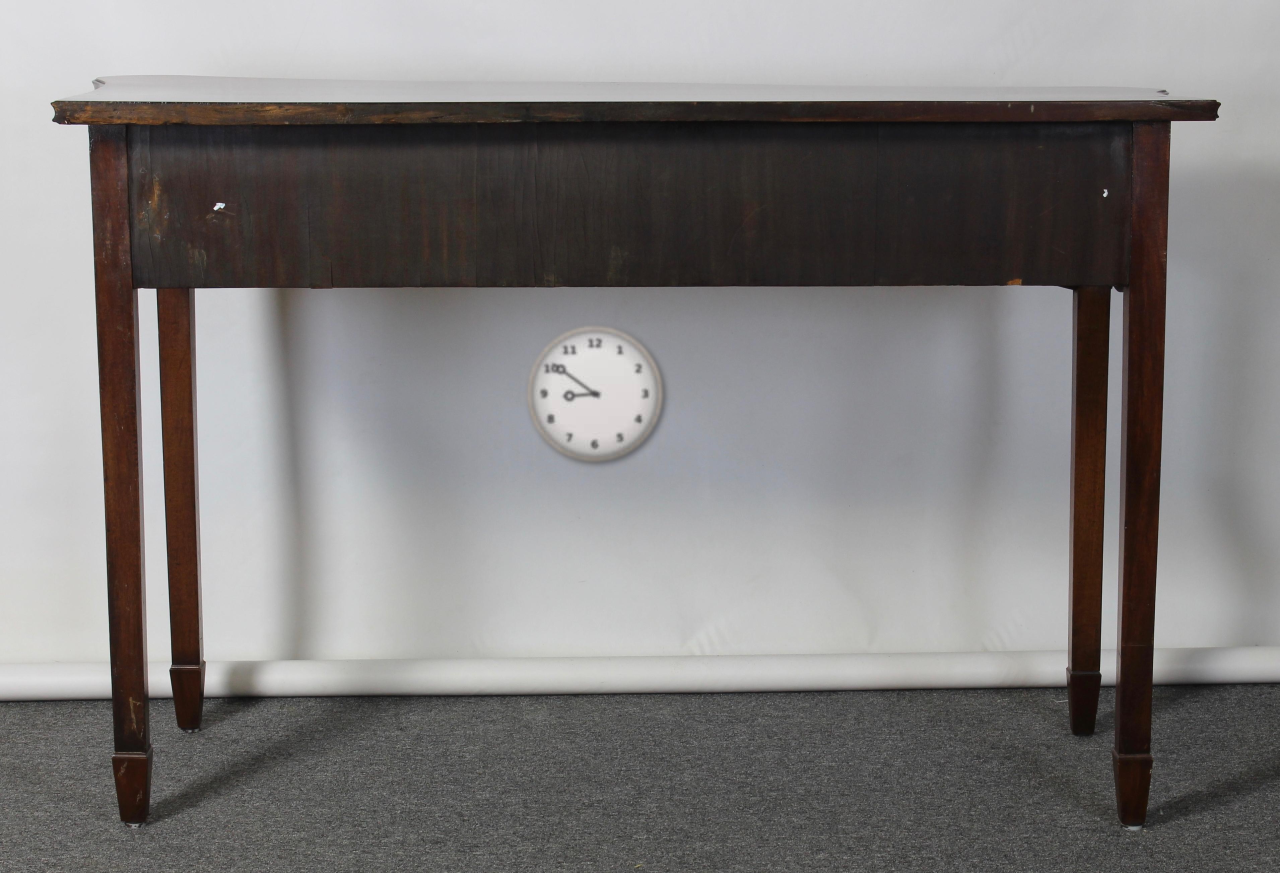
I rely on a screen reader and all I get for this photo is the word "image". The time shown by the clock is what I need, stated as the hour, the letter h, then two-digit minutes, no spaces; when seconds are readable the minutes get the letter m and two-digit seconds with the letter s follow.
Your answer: 8h51
